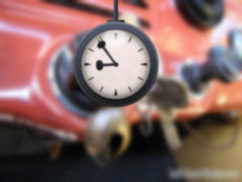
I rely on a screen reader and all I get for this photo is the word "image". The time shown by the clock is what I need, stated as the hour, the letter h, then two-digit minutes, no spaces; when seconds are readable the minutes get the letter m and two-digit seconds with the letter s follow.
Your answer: 8h54
